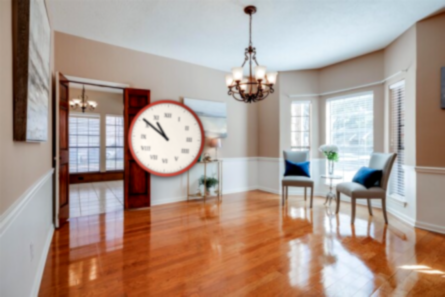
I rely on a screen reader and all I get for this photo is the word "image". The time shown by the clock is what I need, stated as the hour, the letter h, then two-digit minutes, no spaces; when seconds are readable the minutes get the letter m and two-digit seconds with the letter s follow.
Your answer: 10h51
